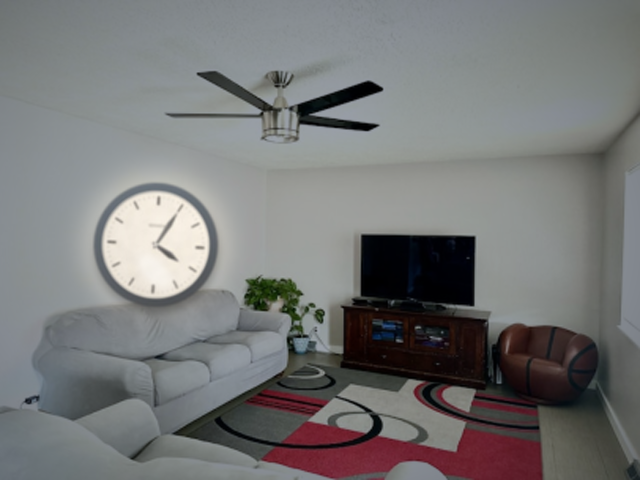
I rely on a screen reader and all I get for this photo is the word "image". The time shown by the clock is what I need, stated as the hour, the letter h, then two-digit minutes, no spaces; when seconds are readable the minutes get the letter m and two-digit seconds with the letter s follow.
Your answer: 4h05
